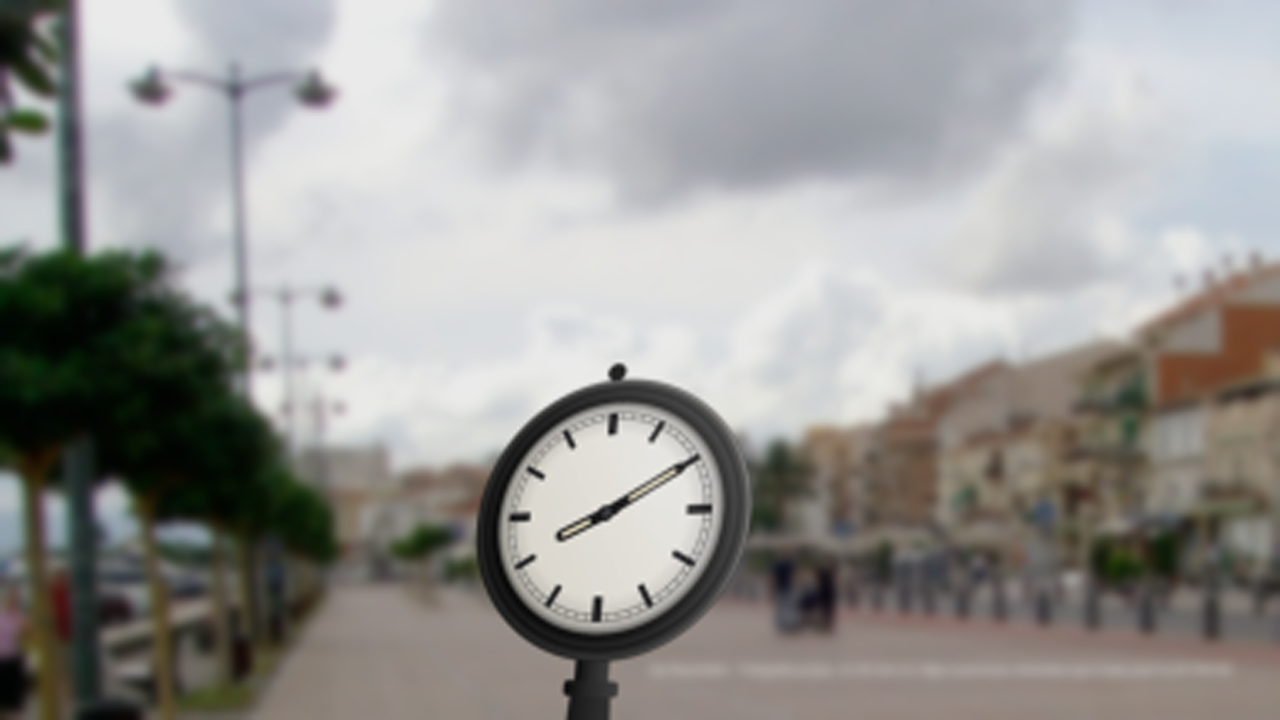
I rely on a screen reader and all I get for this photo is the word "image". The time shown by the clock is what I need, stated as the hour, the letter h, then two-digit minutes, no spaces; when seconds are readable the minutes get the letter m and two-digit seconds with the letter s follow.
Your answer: 8h10
